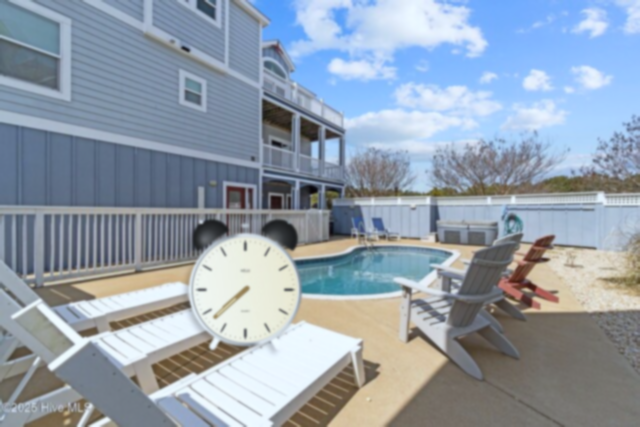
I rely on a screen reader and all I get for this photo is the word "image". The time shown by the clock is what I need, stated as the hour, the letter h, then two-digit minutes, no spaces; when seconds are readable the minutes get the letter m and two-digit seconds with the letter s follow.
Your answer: 7h38
